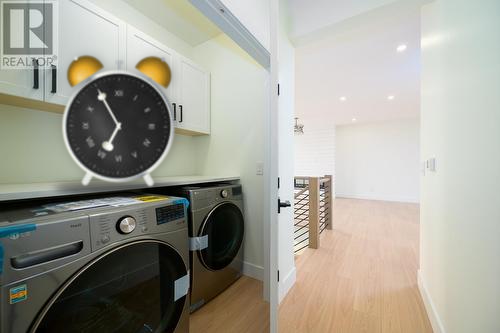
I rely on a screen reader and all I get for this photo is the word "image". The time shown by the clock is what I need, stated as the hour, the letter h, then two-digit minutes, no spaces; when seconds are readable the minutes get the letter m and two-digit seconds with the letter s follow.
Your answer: 6h55
